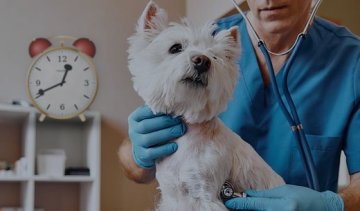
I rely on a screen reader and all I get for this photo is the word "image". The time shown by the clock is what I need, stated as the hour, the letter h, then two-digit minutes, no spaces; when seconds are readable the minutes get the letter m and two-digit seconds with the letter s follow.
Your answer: 12h41
